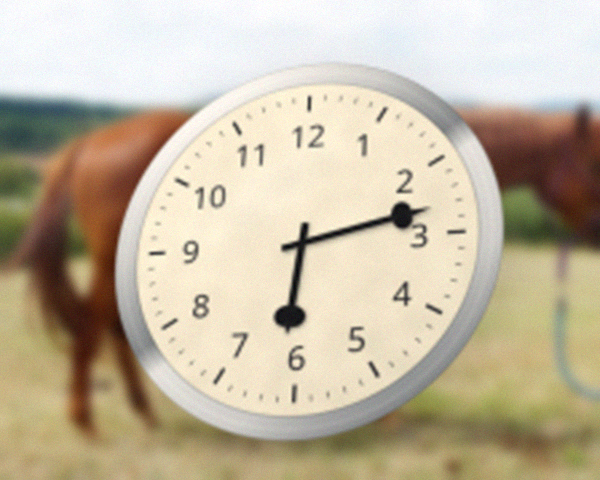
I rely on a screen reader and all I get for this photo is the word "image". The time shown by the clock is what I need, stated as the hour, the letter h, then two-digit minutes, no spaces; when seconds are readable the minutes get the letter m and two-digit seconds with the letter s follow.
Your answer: 6h13
